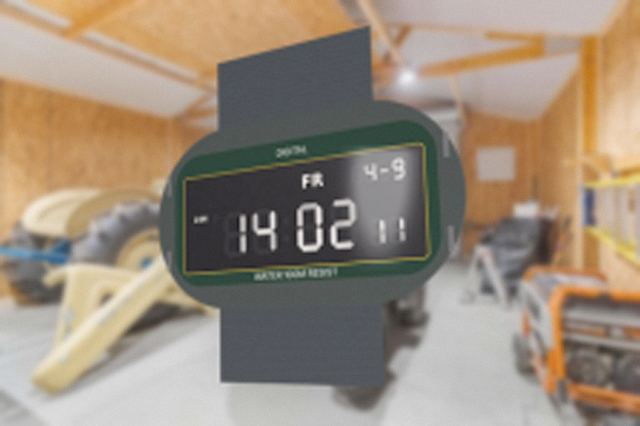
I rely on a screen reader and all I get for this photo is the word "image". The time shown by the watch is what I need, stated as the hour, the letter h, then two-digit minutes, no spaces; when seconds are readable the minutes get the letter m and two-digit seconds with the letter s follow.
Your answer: 14h02m11s
